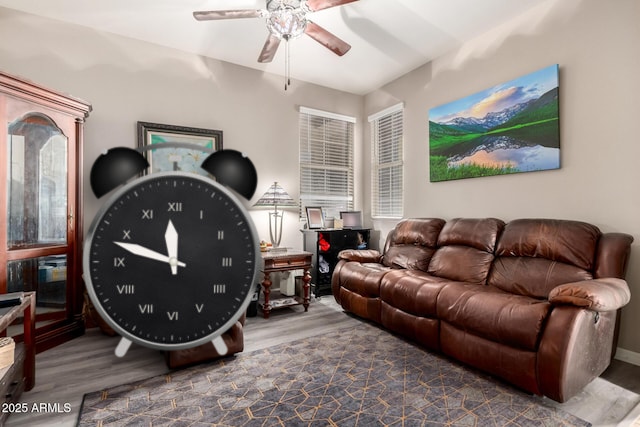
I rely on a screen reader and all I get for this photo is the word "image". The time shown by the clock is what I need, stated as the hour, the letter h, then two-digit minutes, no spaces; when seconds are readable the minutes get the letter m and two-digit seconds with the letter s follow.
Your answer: 11h48
